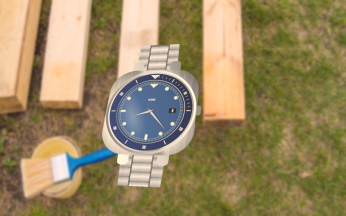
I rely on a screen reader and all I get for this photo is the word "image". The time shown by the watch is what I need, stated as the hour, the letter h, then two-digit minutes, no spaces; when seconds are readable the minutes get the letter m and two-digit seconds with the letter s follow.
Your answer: 8h23
